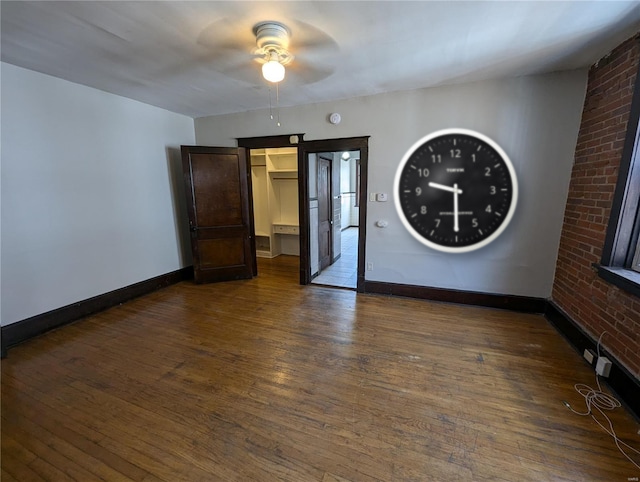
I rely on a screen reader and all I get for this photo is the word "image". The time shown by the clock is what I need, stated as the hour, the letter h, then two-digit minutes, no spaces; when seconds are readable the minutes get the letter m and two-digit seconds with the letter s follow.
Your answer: 9h30
